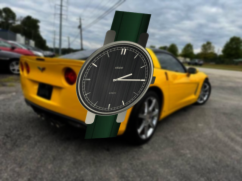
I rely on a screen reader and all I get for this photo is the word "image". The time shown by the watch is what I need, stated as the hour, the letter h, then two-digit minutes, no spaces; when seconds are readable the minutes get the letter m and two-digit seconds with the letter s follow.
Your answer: 2h15
